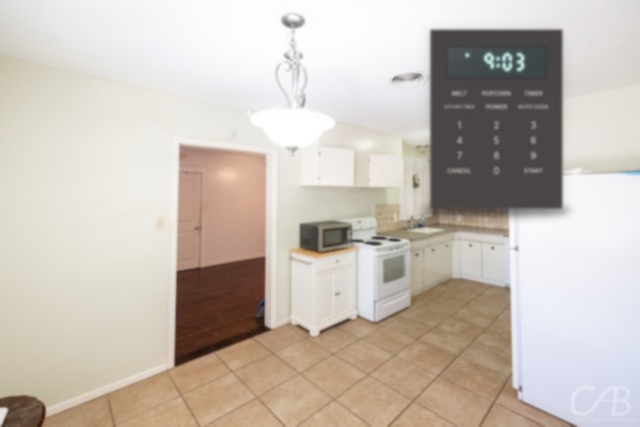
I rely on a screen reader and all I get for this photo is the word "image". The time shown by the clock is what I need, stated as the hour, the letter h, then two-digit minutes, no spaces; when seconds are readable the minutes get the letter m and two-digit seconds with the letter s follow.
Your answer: 9h03
